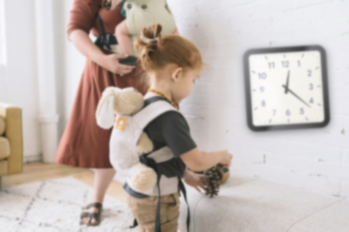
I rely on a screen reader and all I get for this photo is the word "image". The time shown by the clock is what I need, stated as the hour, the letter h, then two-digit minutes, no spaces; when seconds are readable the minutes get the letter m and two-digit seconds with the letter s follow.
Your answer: 12h22
